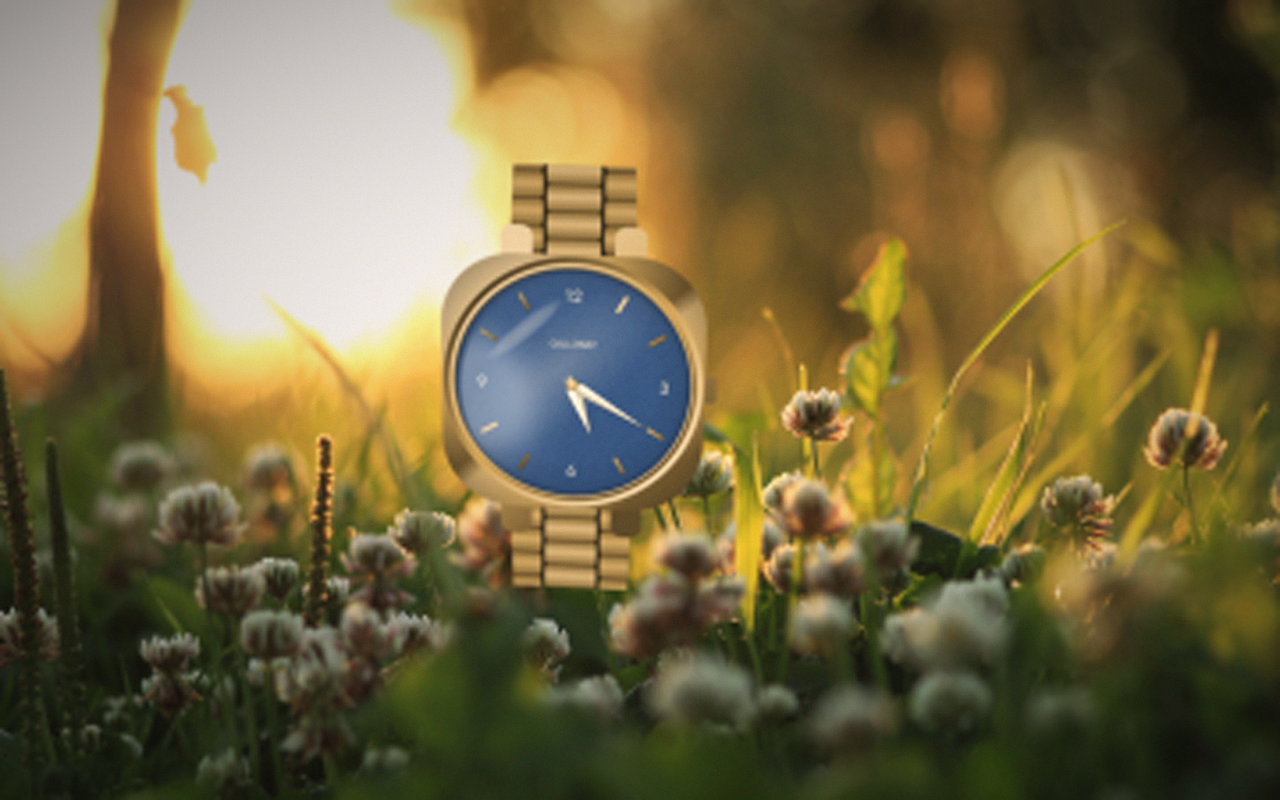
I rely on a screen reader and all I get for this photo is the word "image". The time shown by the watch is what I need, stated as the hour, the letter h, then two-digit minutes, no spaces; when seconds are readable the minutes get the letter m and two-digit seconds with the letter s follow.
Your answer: 5h20
